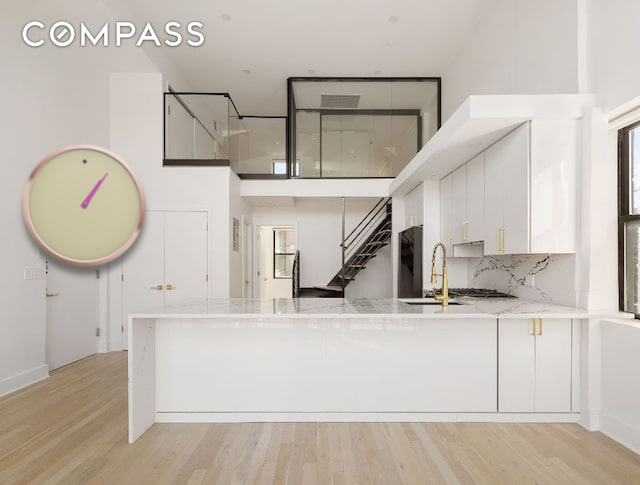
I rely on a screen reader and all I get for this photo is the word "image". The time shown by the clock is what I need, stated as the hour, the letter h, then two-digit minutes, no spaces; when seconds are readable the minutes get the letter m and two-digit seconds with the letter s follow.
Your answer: 1h06
